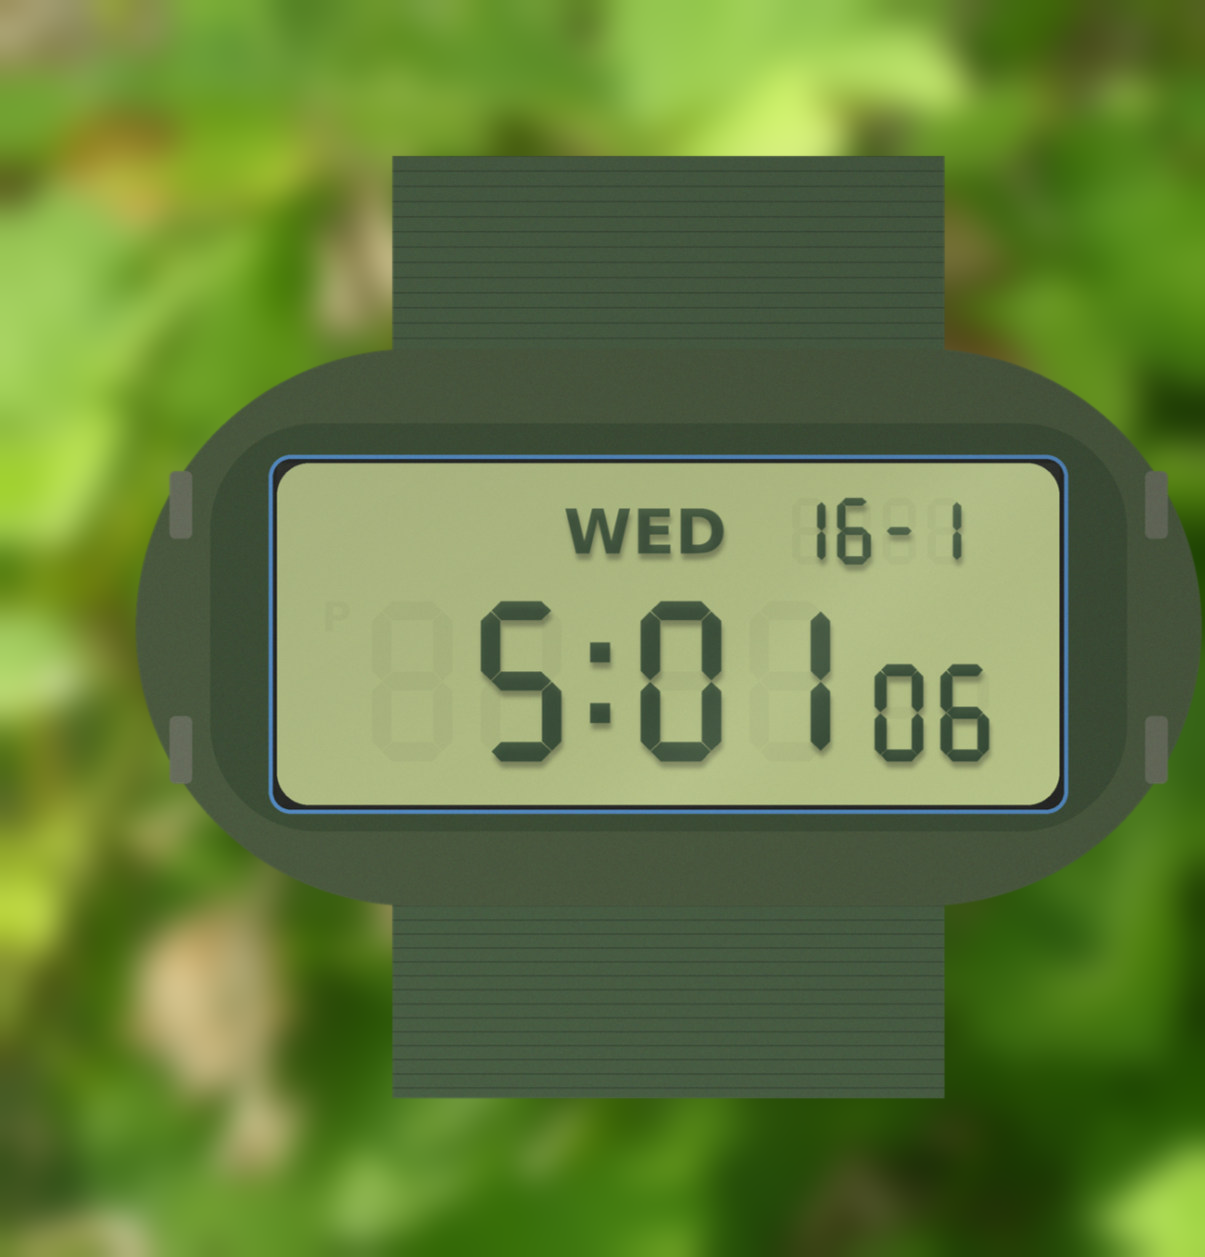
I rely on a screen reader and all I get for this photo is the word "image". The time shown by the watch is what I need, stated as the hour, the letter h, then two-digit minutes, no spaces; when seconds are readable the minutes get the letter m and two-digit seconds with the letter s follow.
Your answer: 5h01m06s
